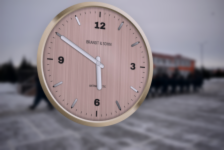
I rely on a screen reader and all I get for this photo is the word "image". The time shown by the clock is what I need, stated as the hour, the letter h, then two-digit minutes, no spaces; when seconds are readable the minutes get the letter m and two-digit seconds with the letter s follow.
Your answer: 5h50
